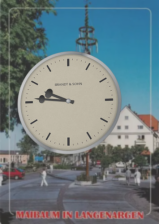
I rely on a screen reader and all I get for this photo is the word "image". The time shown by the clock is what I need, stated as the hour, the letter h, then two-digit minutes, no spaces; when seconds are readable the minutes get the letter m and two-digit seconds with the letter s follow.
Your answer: 9h46
